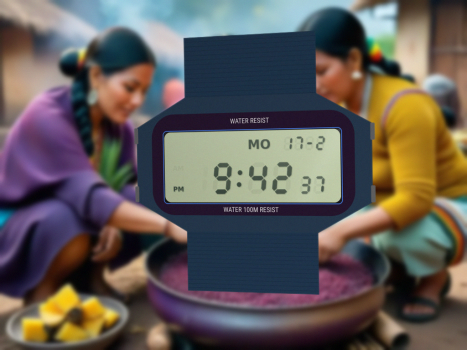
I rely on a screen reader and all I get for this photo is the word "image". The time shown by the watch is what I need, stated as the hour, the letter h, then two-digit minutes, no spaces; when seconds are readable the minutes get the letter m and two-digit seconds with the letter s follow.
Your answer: 9h42m37s
